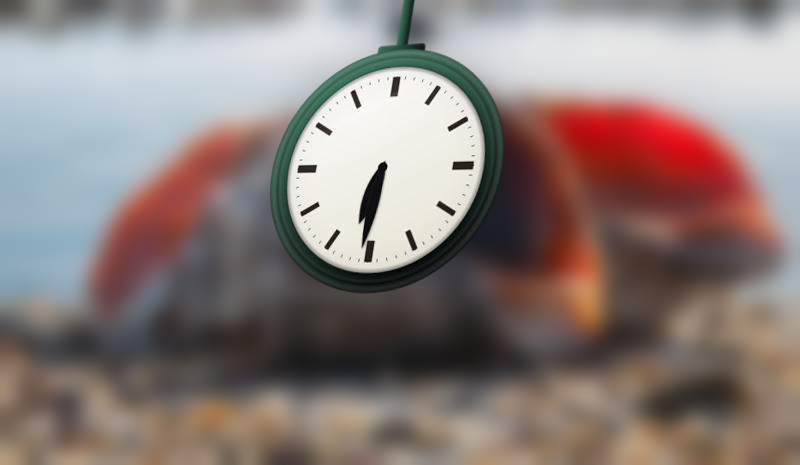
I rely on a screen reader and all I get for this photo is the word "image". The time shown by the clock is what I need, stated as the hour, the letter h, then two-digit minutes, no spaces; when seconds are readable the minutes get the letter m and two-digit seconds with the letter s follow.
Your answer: 6h31
